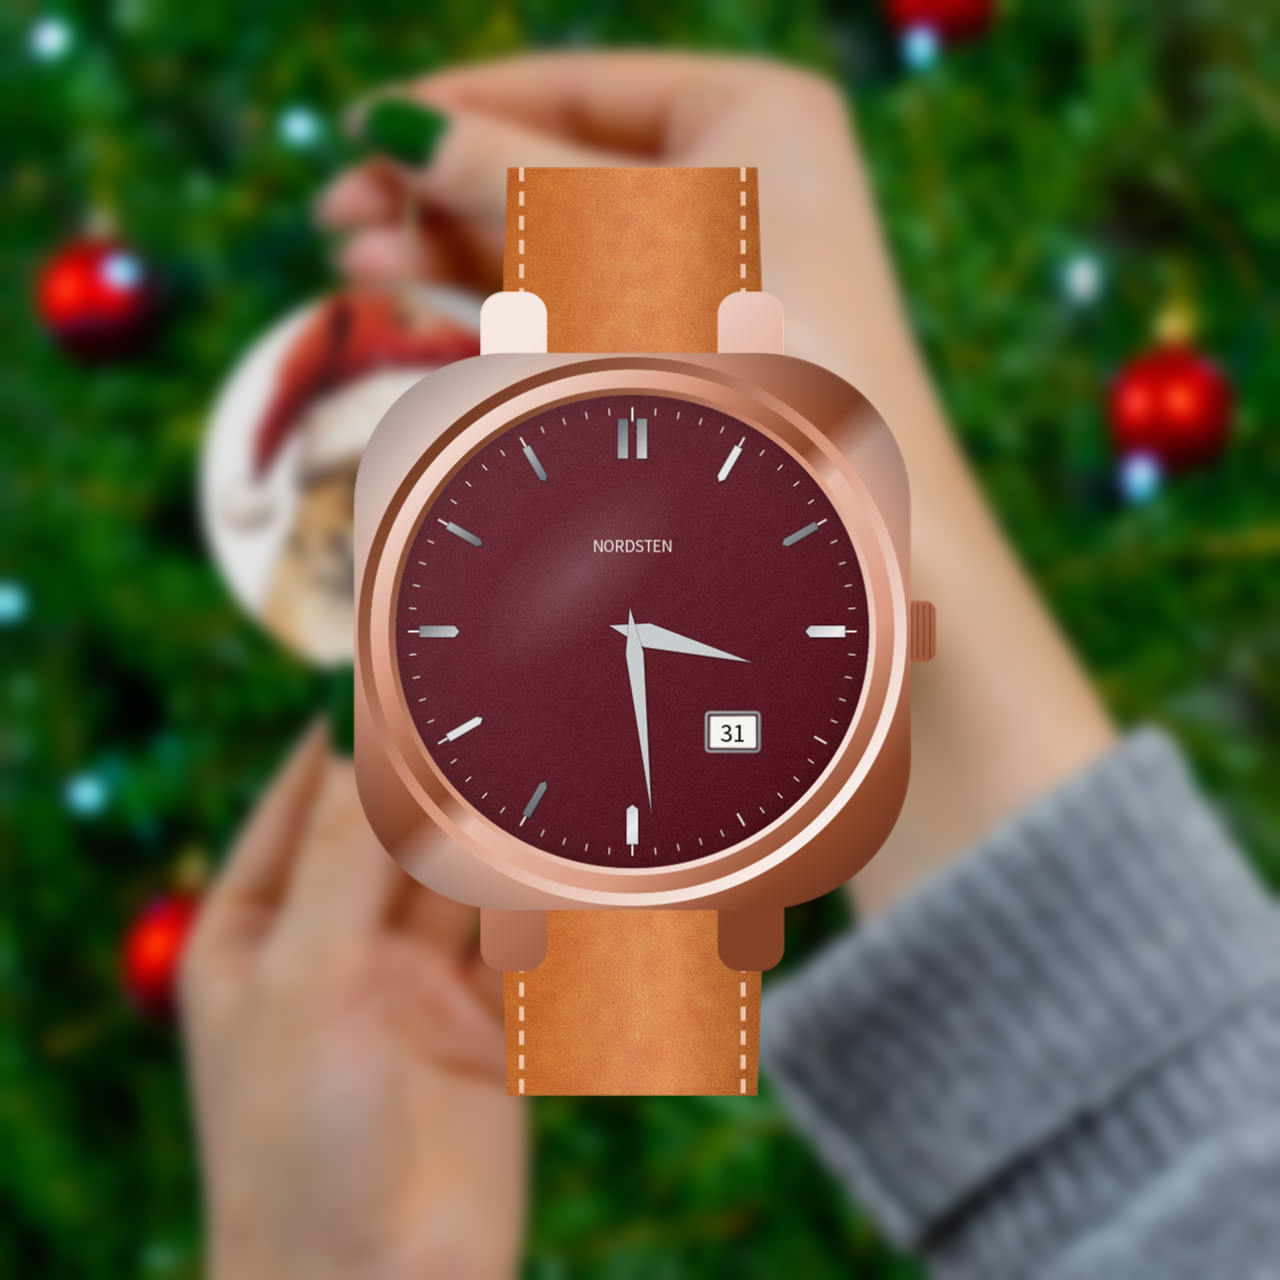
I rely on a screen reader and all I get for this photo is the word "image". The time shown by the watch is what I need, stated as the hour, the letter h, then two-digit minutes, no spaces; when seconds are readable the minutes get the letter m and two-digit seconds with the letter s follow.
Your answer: 3h29
